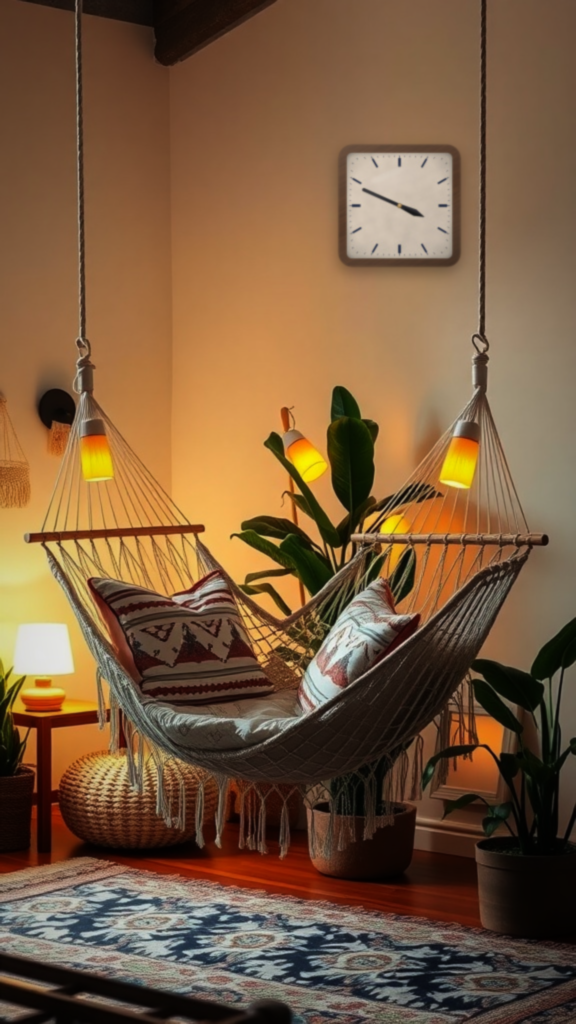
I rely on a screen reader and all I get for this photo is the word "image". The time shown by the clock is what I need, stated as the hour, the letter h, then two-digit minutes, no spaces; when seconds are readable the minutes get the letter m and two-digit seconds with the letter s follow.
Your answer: 3h49
